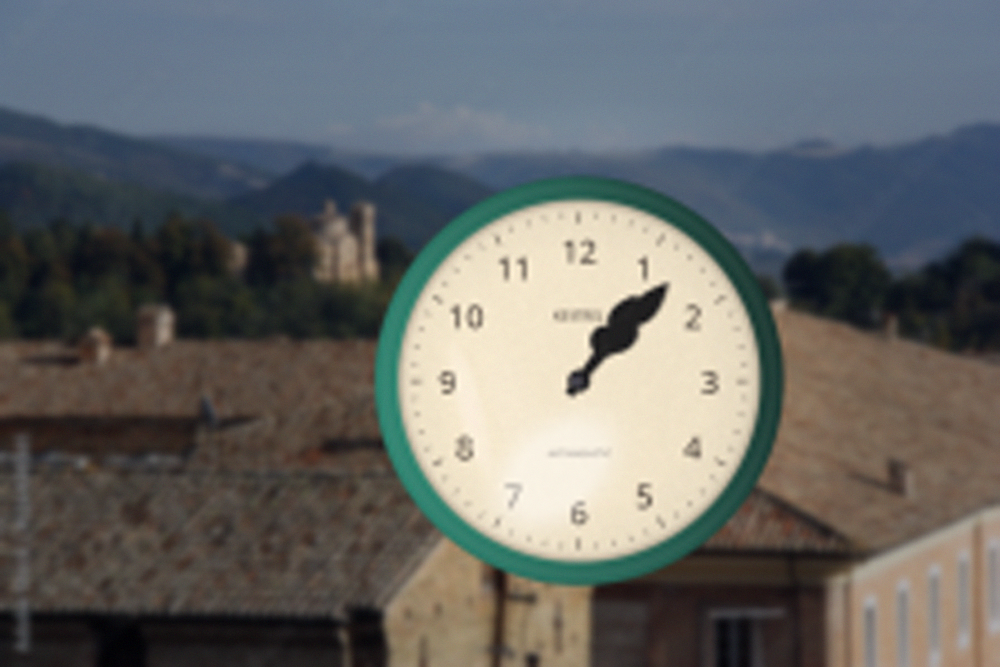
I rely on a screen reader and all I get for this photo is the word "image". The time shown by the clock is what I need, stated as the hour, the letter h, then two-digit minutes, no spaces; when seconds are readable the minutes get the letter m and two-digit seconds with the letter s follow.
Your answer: 1h07
